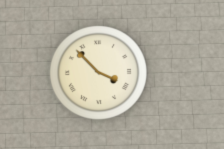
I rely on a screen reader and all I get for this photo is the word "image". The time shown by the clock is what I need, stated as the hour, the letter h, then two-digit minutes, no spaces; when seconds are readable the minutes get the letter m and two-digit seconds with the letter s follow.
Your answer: 3h53
